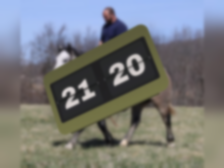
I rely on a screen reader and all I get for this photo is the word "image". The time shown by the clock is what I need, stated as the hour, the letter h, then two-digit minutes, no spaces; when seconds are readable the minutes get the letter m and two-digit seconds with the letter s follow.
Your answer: 21h20
